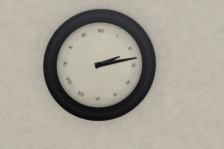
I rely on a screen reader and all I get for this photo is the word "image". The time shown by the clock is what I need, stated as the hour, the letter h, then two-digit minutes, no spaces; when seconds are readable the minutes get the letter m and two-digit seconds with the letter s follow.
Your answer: 2h13
